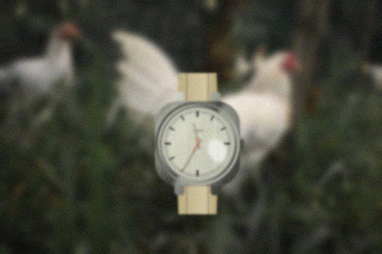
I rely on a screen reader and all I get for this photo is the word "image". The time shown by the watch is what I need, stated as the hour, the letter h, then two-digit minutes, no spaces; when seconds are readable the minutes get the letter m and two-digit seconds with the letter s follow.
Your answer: 11h35
